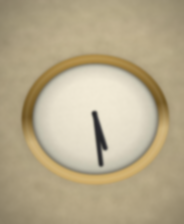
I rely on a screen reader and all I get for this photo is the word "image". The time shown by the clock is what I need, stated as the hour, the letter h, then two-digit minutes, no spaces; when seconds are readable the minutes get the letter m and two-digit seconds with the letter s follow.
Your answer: 5h29
